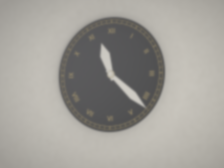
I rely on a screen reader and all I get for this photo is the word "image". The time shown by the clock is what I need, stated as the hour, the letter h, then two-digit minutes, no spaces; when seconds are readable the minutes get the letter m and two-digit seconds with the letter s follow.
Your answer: 11h22
